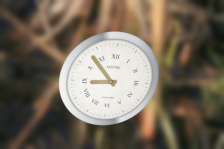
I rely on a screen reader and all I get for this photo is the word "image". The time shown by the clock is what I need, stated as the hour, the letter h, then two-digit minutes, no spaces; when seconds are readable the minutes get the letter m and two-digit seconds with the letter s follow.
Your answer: 8h53
